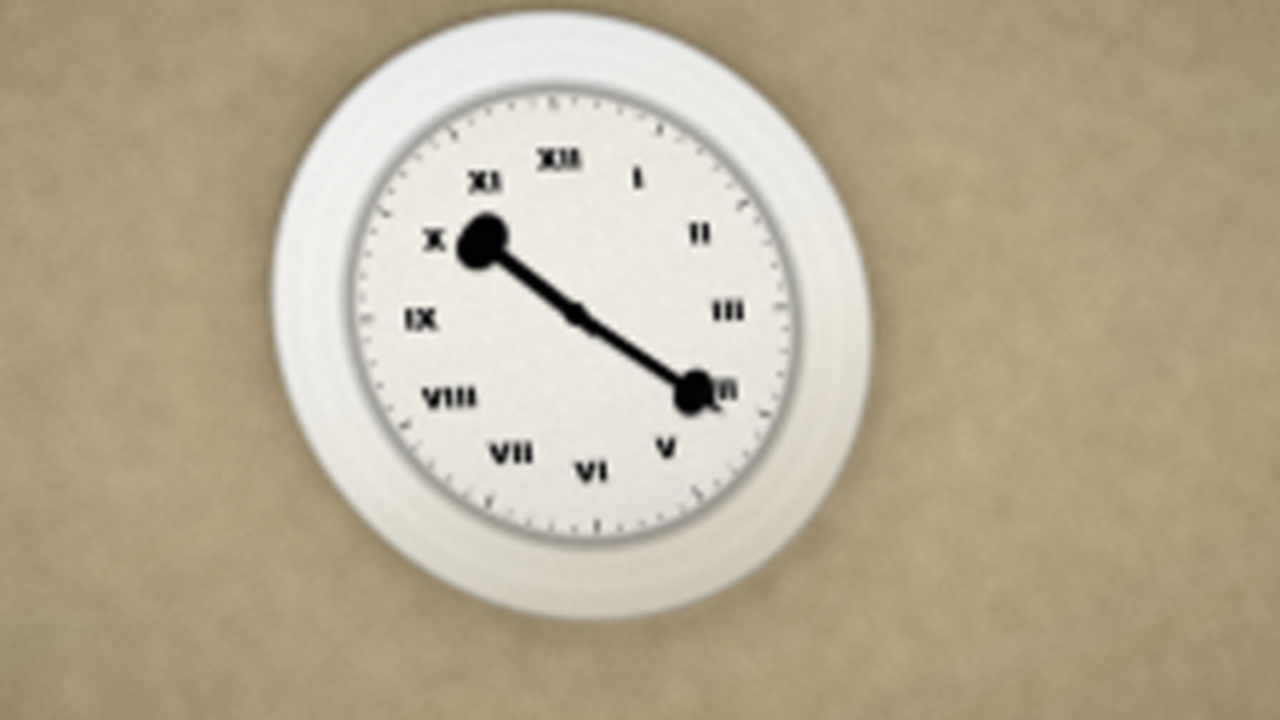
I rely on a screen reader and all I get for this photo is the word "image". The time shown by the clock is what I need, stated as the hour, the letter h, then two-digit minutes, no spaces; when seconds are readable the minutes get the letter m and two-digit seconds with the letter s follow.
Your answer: 10h21
